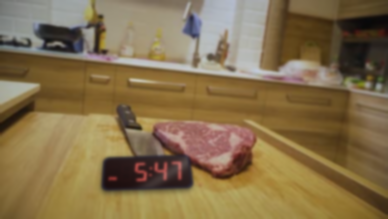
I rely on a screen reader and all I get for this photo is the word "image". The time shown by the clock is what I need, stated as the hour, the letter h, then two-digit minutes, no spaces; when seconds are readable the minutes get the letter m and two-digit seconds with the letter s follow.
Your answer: 5h47
